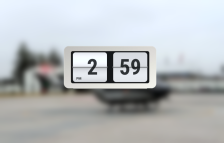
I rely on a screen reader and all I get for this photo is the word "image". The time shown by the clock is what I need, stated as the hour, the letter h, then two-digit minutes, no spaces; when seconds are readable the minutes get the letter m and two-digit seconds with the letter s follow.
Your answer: 2h59
